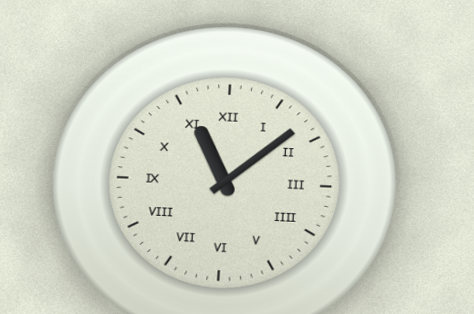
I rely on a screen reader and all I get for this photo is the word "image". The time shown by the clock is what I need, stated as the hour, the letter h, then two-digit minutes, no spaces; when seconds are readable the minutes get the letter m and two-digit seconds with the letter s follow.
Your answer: 11h08
